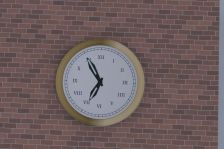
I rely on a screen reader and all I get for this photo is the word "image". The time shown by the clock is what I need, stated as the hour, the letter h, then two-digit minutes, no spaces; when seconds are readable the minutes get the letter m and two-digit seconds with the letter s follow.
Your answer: 6h55
